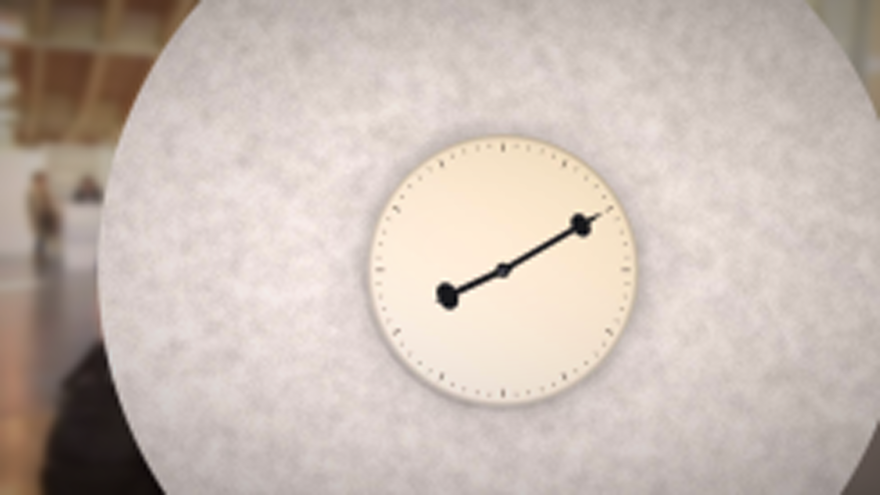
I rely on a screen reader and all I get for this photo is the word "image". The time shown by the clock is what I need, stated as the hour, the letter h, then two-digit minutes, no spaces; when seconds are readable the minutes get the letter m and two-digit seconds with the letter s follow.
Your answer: 8h10
